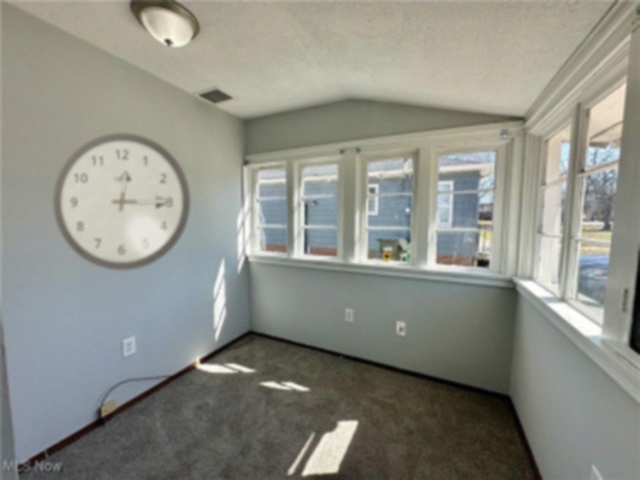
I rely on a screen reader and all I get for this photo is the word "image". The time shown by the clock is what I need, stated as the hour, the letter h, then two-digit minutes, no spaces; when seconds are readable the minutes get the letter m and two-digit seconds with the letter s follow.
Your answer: 12h15
